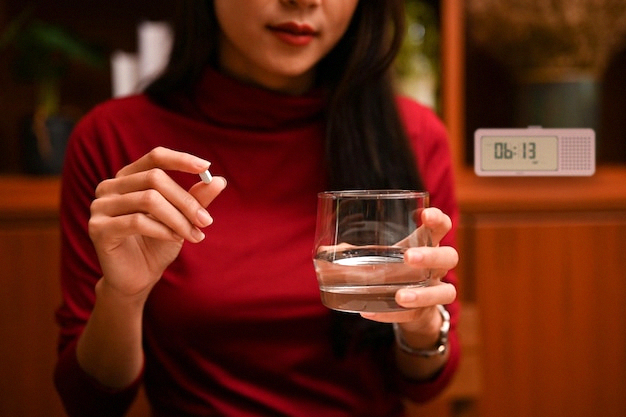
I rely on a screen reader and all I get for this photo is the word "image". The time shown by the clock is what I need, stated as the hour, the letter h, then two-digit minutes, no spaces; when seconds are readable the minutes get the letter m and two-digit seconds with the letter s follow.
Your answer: 6h13
